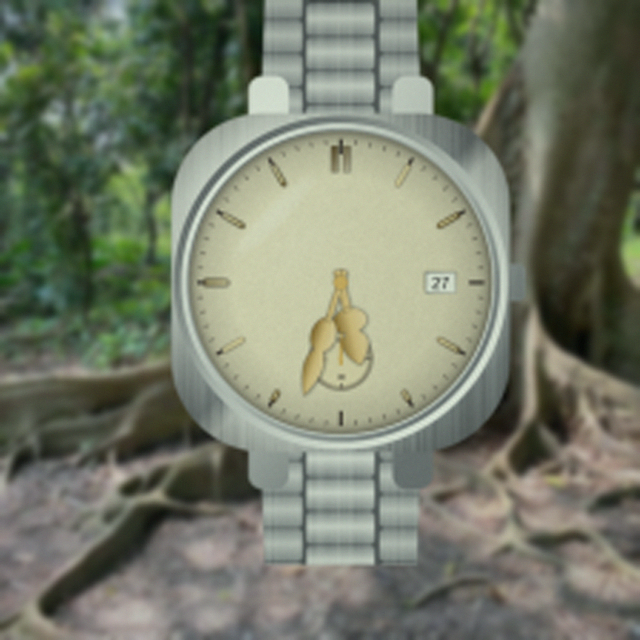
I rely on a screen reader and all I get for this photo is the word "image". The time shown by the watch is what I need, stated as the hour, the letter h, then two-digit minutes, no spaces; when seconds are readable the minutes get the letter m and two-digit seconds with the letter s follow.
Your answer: 5h33
